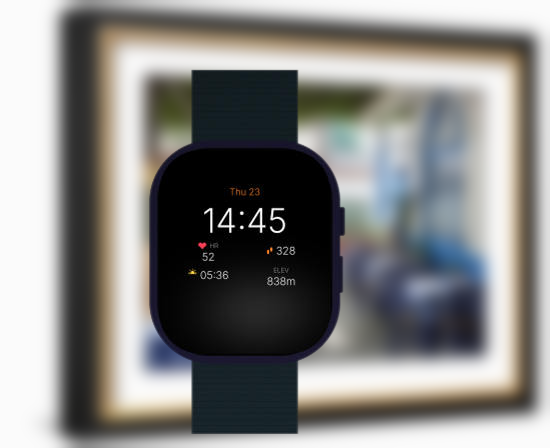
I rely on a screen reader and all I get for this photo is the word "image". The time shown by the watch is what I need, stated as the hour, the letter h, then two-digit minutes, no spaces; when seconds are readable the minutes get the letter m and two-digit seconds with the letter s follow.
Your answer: 14h45
